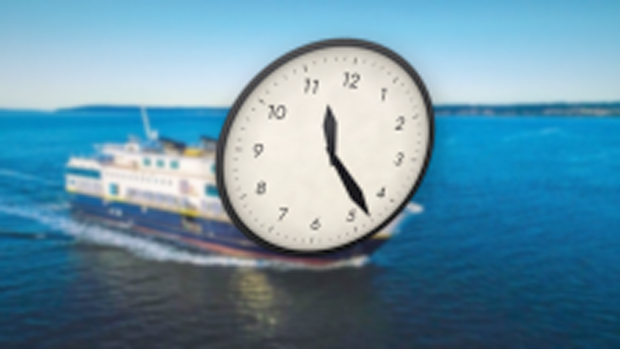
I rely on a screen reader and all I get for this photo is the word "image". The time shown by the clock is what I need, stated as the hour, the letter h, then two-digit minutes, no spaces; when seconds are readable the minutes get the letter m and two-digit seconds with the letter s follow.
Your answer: 11h23
